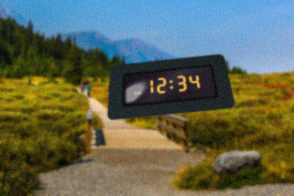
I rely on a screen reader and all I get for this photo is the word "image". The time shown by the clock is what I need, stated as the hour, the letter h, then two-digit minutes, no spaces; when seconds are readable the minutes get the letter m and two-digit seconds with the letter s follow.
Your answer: 12h34
